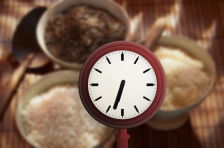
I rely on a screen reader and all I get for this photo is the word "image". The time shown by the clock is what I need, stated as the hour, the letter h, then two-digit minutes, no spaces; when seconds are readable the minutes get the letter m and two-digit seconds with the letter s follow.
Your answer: 6h33
